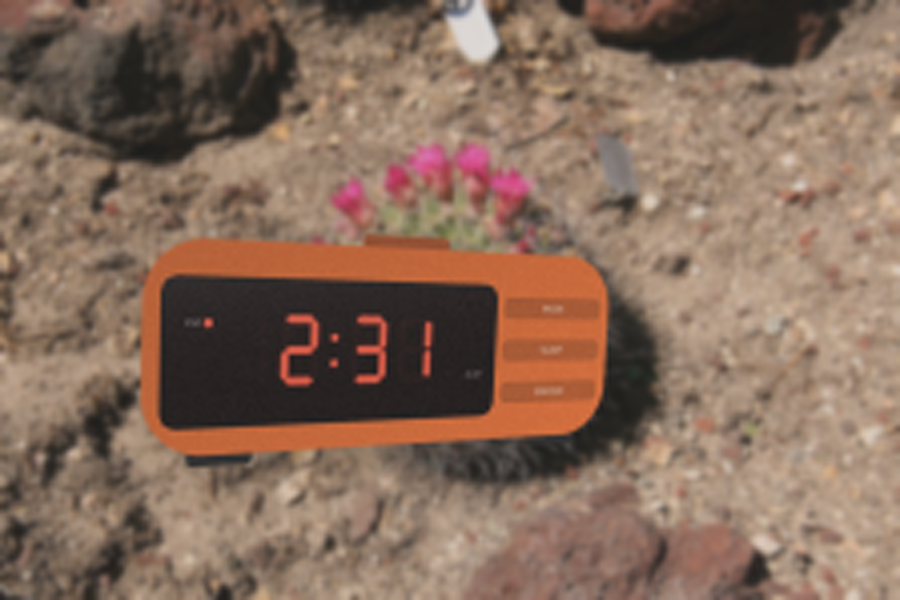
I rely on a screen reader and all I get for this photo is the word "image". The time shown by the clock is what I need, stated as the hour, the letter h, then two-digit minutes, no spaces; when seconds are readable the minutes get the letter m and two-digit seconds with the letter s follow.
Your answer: 2h31
